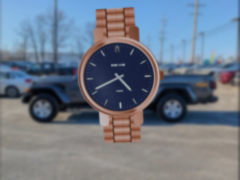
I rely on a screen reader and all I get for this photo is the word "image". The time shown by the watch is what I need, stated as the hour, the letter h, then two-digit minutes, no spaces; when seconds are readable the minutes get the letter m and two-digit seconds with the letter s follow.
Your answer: 4h41
